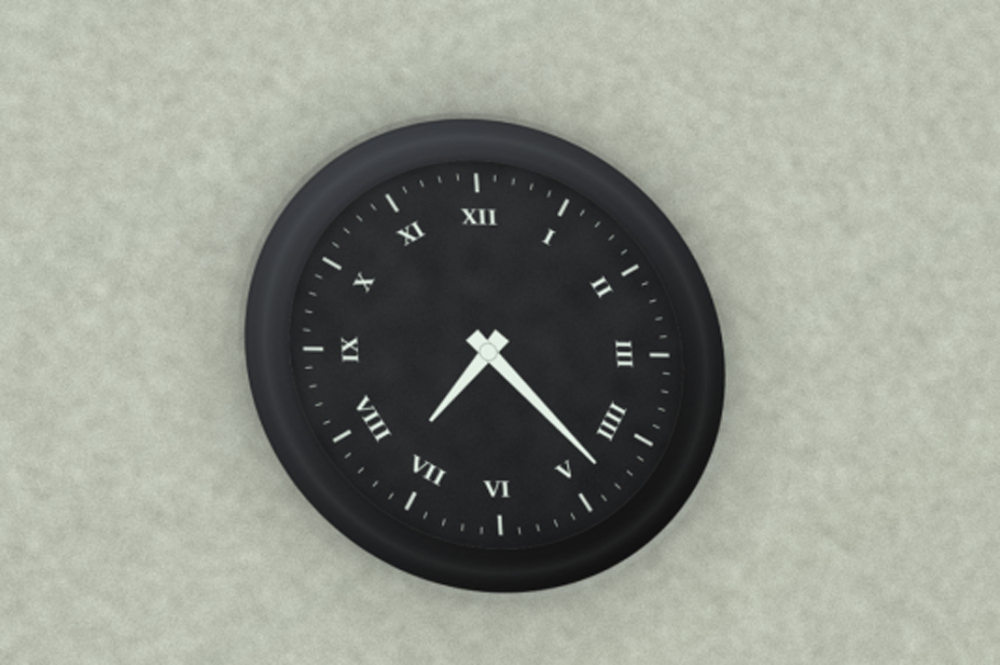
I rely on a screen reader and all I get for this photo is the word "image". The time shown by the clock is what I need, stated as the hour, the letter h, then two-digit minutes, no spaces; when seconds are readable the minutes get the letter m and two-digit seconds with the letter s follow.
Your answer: 7h23
